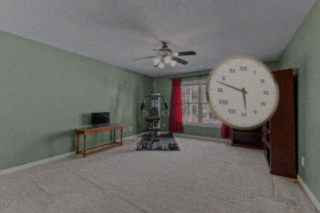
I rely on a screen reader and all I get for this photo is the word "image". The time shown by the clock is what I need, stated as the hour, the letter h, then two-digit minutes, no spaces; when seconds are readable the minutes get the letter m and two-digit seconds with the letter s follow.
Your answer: 5h48
